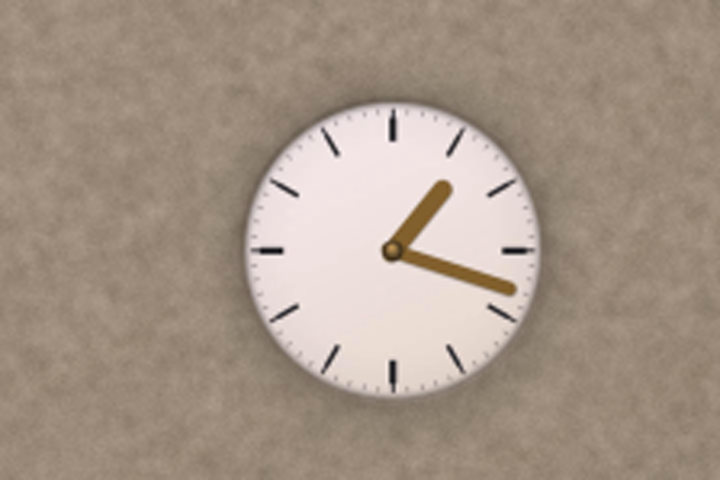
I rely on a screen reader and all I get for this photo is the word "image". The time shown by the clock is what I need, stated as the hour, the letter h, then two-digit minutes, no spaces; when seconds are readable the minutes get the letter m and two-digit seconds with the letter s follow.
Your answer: 1h18
